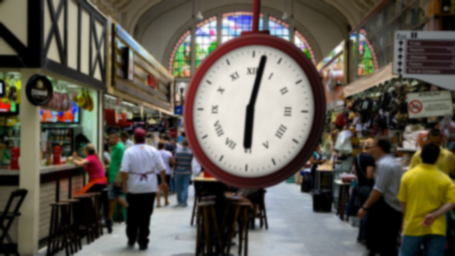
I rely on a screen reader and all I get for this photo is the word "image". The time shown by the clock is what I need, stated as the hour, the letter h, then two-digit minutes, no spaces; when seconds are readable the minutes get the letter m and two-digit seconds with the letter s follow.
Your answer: 6h02
